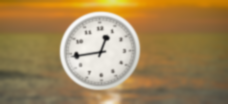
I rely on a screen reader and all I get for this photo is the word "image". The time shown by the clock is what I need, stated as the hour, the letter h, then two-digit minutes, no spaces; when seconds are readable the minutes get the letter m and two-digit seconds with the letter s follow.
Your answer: 12h44
